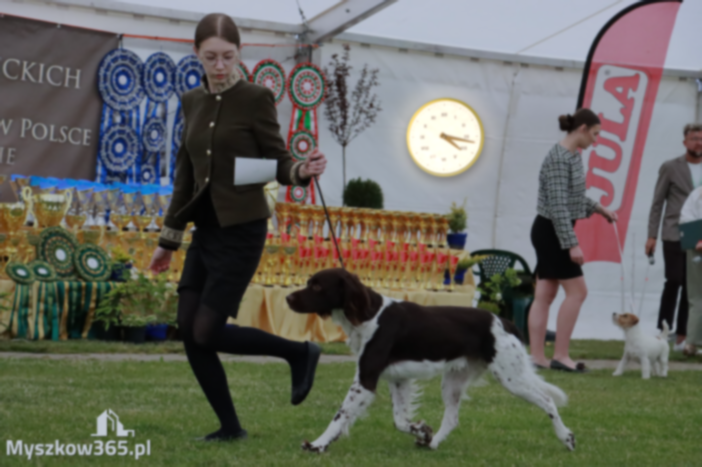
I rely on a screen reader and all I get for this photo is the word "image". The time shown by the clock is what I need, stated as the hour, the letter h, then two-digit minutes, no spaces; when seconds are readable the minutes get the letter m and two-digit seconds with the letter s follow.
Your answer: 4h17
